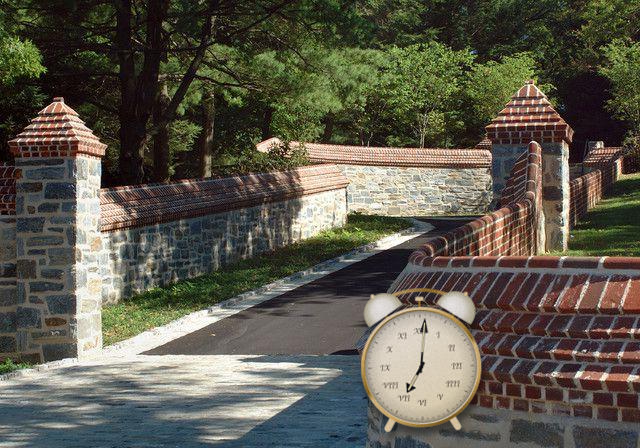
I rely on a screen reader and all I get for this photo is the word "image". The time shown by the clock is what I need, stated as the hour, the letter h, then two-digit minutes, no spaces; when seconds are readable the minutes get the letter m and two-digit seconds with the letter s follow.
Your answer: 7h01
